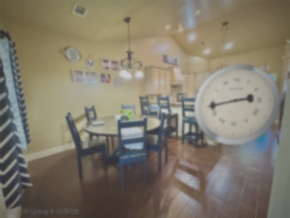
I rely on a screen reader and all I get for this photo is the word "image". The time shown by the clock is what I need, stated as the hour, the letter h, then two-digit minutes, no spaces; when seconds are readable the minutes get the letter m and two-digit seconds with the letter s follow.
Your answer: 2h43
